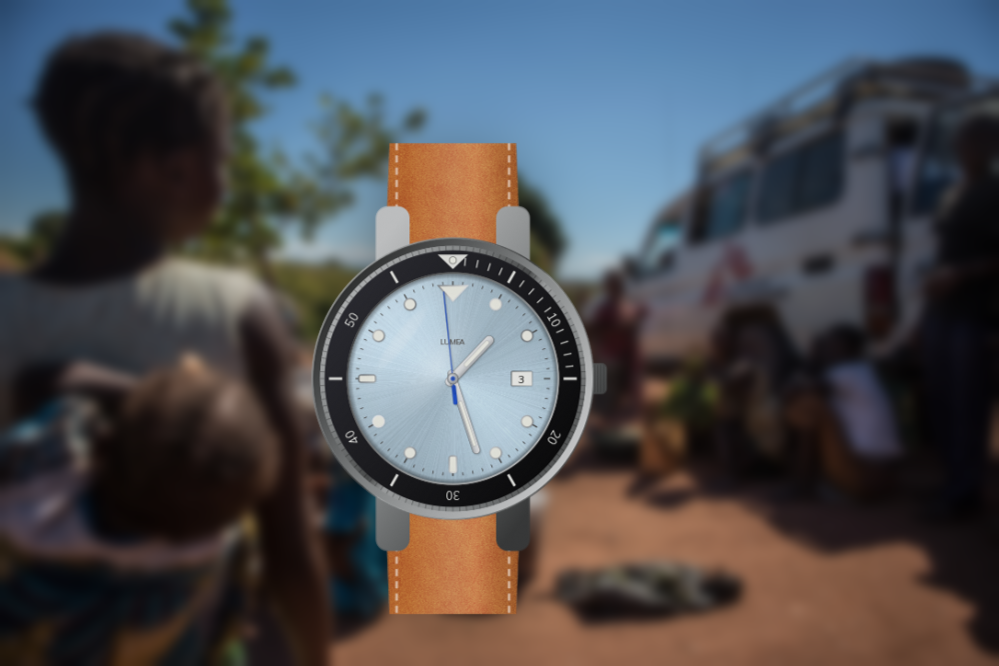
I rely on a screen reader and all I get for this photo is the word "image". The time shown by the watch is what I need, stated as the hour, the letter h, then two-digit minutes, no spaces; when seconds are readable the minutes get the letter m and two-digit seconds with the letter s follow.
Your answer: 1h26m59s
